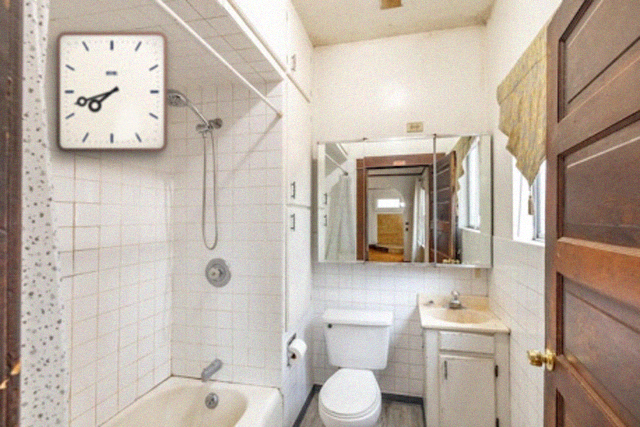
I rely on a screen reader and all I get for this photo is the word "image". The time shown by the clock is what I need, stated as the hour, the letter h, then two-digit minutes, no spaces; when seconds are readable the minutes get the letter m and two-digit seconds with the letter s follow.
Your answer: 7h42
